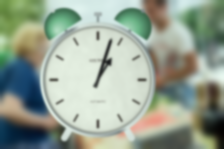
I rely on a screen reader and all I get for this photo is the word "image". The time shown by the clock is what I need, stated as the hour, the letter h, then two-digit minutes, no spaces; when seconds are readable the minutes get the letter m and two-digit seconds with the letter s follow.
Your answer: 1h03
